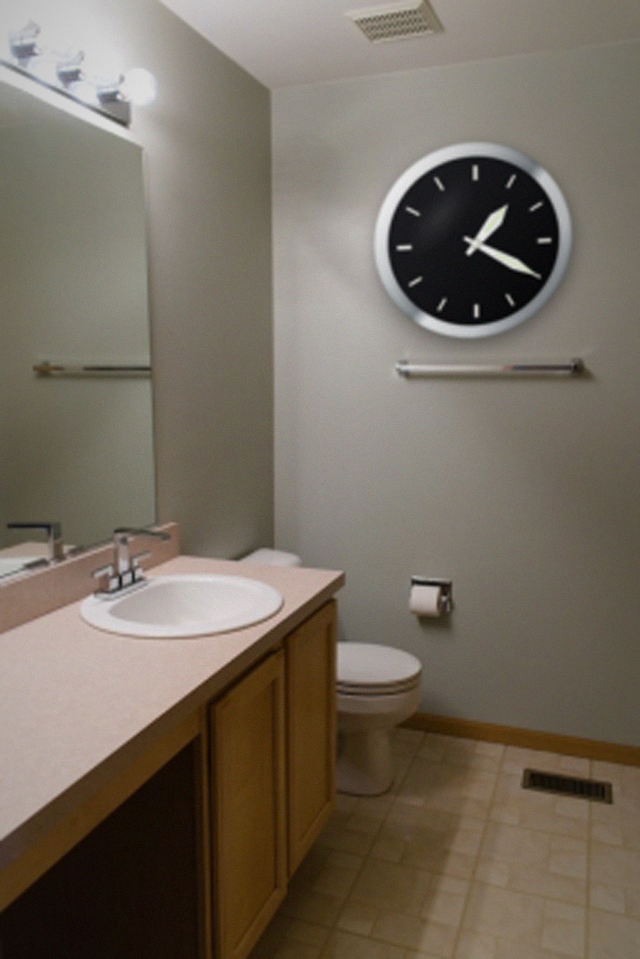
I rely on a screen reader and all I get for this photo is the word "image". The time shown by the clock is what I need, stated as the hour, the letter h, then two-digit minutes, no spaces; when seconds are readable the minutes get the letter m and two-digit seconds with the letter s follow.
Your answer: 1h20
